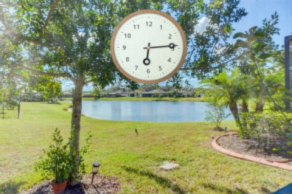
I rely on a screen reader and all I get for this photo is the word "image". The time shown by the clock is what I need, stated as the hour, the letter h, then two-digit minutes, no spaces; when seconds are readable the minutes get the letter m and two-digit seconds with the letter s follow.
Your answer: 6h14
